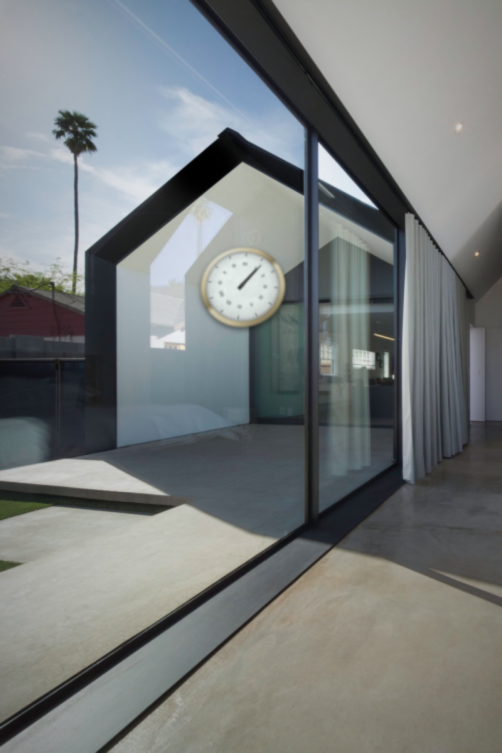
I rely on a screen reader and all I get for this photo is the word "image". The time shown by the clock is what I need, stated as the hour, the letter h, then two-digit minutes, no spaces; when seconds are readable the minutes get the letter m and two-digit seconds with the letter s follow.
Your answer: 1h06
